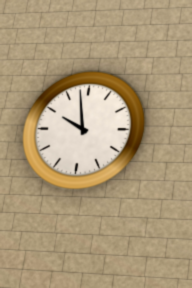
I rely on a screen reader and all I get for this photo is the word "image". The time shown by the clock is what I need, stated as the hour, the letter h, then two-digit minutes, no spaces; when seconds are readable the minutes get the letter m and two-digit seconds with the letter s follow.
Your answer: 9h58
